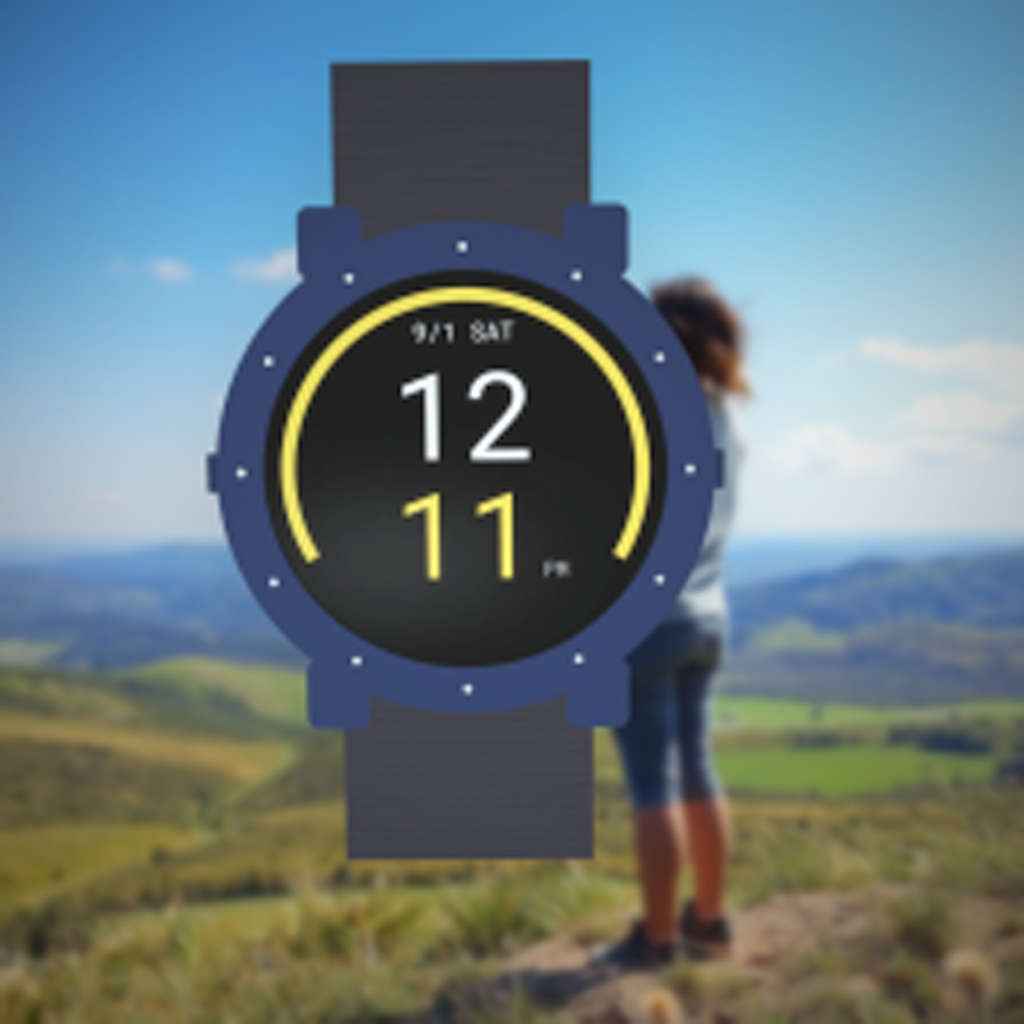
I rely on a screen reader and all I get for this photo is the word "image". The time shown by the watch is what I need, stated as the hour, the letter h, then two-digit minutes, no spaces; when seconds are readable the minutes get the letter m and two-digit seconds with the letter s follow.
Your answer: 12h11
